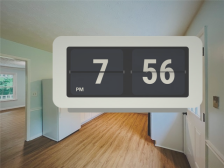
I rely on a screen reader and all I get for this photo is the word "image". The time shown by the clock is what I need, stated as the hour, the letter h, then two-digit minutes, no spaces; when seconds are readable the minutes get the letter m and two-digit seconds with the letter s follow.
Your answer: 7h56
